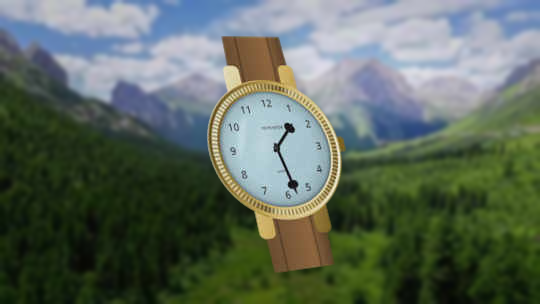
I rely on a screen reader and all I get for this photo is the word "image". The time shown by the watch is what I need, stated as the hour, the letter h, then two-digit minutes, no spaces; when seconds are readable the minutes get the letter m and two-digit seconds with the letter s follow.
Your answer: 1h28
